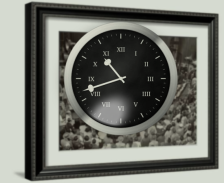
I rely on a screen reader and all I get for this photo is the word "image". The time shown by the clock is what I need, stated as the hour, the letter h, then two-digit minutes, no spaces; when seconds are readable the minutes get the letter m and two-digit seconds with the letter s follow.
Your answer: 10h42
